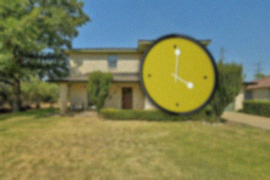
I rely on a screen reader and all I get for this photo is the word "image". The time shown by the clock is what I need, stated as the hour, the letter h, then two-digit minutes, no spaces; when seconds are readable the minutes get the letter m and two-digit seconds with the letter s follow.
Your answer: 4h01
